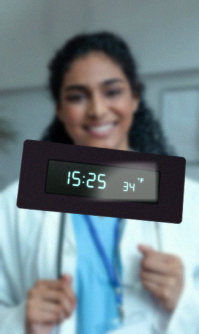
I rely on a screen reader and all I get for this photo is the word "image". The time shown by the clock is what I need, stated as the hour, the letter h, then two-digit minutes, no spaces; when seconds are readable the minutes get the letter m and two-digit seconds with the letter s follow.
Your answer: 15h25
